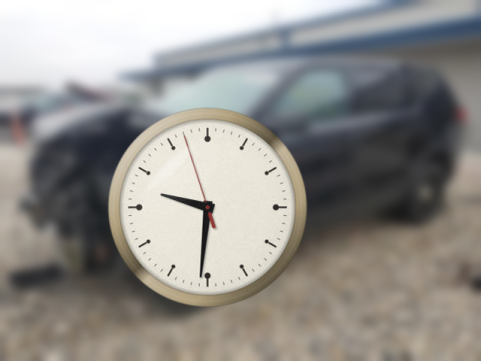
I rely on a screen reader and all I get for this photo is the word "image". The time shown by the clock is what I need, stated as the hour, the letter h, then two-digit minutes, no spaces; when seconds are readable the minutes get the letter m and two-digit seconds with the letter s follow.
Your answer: 9h30m57s
